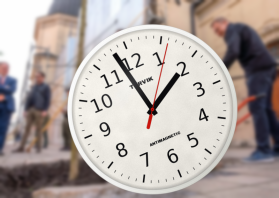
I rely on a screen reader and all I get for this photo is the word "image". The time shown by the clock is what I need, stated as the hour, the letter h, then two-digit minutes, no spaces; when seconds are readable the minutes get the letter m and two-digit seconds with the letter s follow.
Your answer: 1h58m06s
